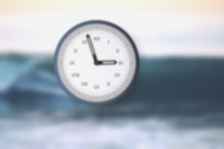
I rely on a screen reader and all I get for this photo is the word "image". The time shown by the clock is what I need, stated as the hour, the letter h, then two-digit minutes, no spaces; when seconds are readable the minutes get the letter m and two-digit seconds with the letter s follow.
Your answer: 2h57
